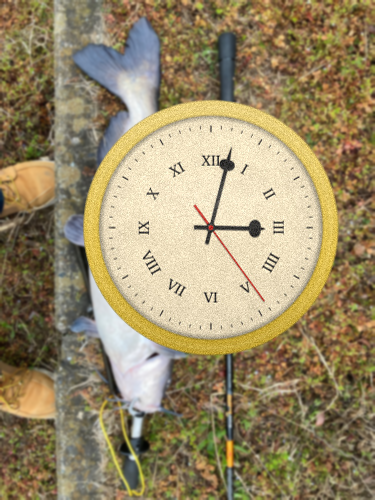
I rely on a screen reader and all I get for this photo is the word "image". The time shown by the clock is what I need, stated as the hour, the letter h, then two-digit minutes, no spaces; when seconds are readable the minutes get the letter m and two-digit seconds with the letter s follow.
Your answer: 3h02m24s
